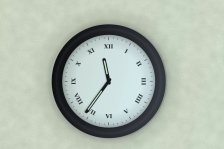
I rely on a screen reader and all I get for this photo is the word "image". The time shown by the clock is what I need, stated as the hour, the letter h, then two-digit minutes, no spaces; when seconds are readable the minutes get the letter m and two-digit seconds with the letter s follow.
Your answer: 11h36
